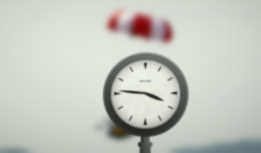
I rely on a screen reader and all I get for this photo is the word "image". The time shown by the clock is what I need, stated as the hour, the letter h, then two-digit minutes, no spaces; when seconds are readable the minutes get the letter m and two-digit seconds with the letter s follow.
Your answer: 3h46
